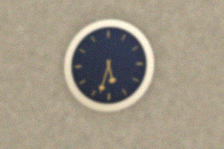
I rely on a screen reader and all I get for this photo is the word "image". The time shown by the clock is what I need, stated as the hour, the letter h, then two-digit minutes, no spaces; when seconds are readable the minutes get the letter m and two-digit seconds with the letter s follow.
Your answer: 5h33
